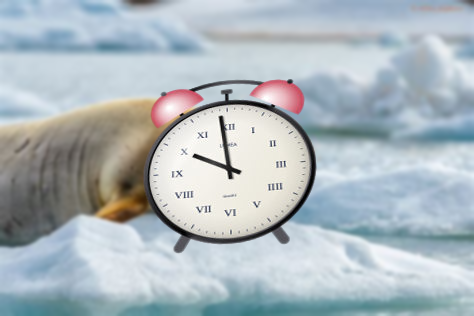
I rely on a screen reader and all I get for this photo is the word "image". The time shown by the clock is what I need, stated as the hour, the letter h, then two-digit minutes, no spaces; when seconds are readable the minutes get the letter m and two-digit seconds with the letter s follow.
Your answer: 9h59
